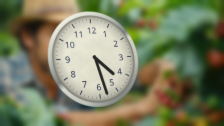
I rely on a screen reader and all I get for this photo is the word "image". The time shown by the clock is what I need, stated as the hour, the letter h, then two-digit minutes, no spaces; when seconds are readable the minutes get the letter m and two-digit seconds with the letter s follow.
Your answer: 4h28
